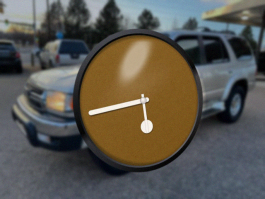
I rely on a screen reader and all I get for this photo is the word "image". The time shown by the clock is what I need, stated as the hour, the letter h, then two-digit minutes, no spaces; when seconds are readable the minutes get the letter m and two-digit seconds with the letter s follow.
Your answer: 5h43
